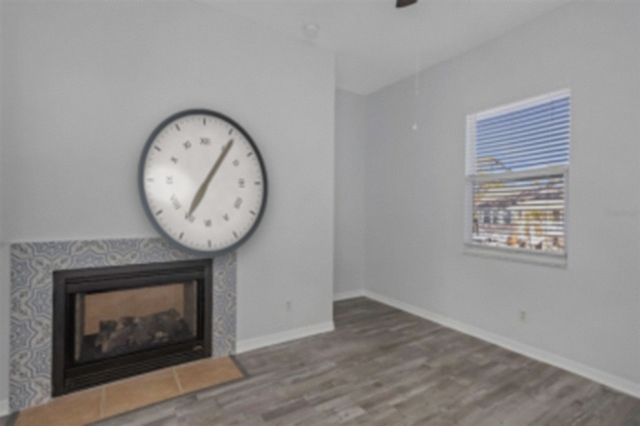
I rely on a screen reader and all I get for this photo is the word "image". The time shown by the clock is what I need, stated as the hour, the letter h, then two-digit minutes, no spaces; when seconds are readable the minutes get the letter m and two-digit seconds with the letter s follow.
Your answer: 7h06
